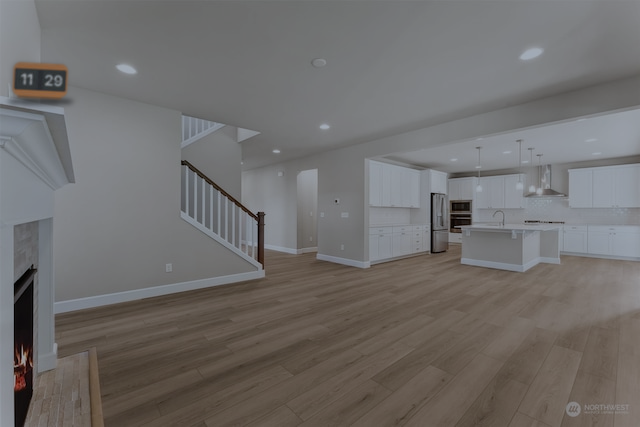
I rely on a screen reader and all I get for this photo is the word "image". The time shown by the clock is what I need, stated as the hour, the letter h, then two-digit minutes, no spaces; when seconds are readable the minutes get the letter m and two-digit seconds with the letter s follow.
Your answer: 11h29
